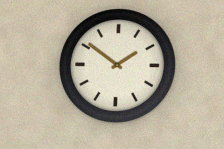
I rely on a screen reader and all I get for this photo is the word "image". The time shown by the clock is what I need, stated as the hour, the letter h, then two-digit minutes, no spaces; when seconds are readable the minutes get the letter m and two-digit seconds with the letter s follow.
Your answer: 1h51
